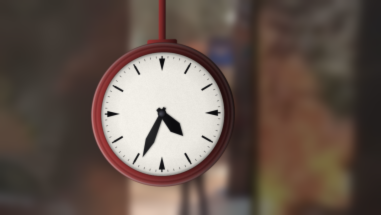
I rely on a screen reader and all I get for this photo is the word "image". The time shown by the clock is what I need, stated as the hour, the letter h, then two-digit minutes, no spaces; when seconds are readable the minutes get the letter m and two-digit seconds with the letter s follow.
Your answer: 4h34
